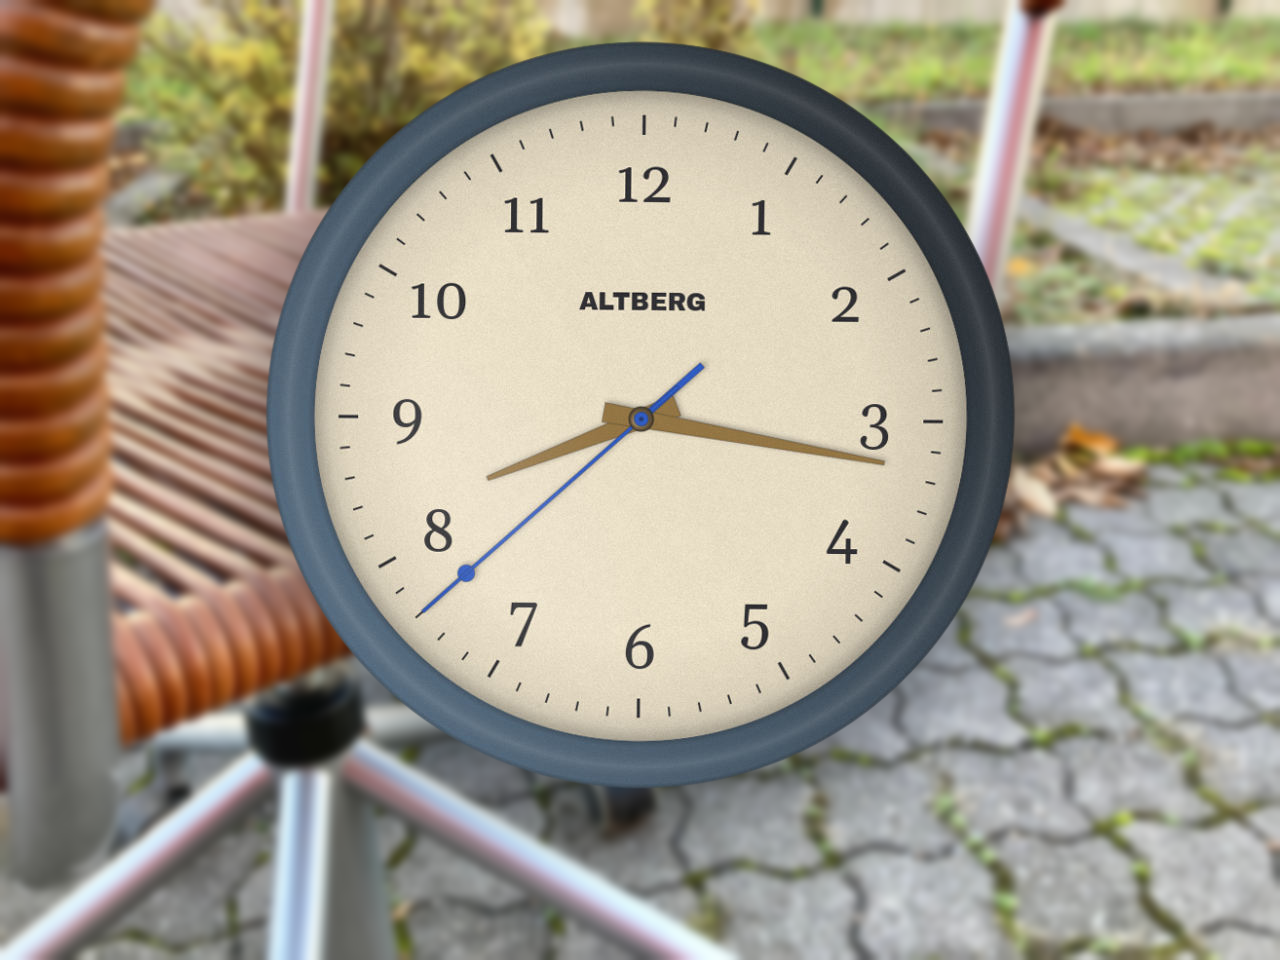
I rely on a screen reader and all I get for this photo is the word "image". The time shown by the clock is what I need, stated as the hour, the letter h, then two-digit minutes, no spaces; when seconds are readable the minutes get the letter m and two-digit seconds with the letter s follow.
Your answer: 8h16m38s
